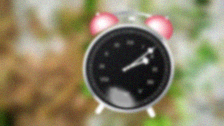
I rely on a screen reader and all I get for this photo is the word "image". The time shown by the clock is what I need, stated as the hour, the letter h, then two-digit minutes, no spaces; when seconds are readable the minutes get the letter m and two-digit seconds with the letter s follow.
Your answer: 2h08
